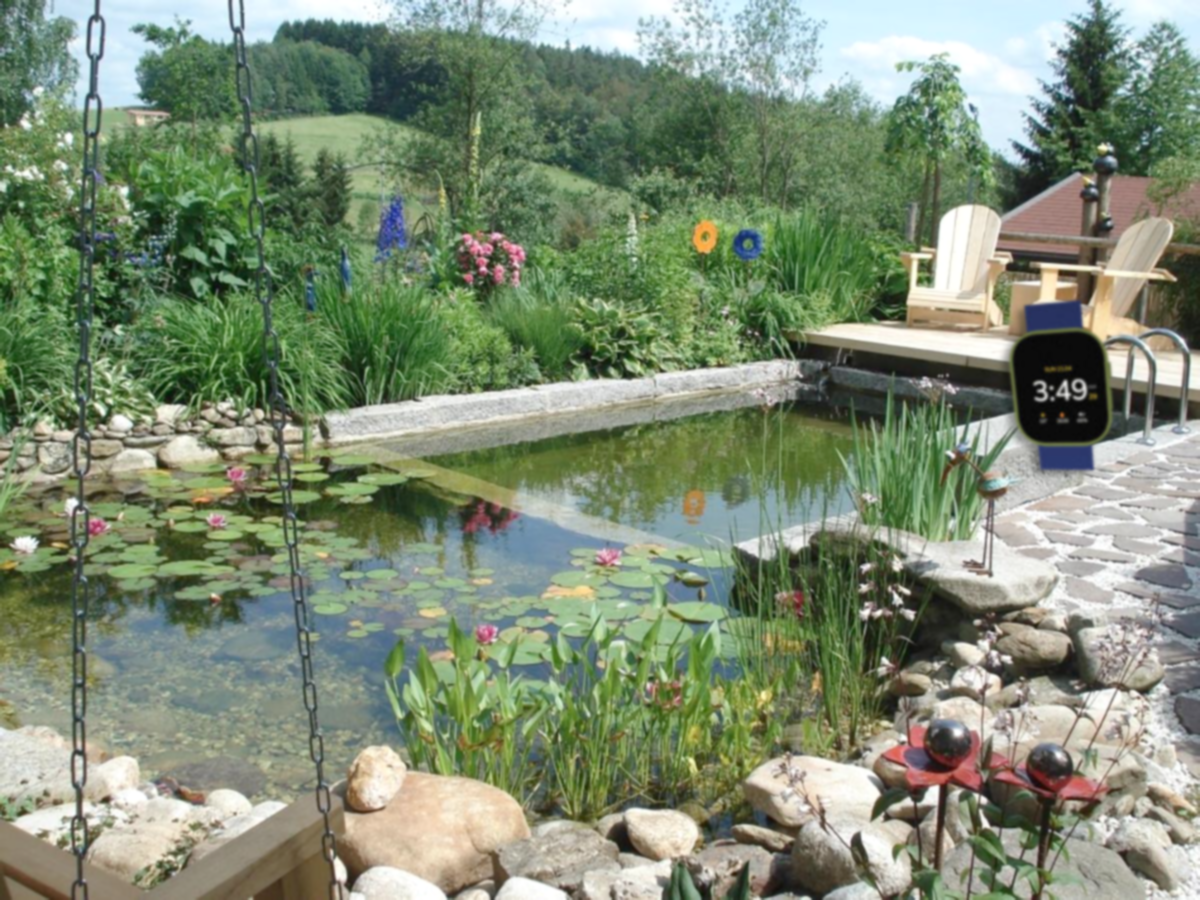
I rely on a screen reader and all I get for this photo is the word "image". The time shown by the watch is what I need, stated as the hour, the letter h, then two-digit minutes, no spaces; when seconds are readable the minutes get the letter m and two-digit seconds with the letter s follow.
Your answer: 3h49
